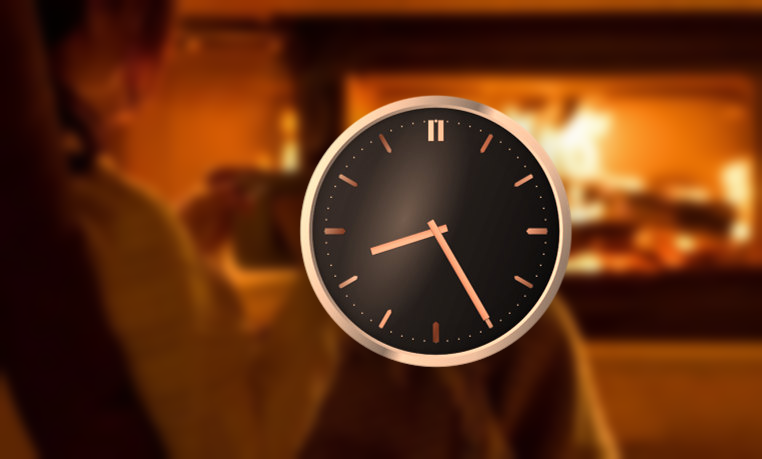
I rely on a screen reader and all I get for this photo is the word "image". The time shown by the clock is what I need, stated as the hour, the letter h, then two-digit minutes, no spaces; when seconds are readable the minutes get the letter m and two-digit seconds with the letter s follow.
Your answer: 8h25
